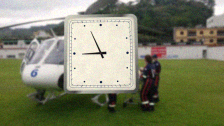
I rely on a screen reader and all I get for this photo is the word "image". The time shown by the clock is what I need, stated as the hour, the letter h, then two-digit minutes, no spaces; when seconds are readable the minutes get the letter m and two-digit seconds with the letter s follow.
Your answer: 8h56
